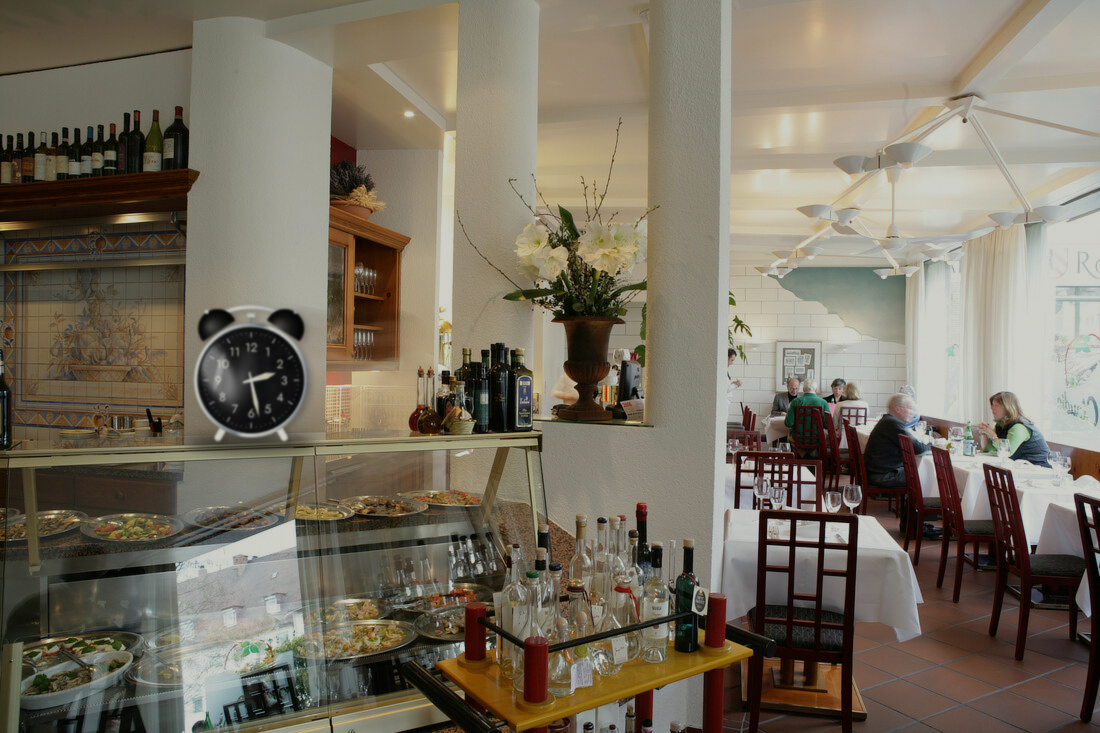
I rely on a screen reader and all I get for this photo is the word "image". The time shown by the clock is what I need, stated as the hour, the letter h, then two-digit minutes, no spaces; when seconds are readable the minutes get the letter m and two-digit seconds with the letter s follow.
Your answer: 2h28
